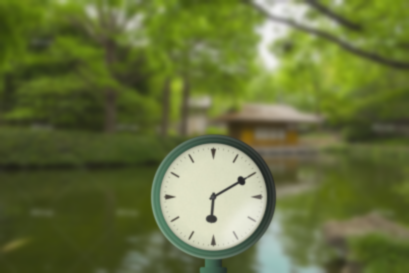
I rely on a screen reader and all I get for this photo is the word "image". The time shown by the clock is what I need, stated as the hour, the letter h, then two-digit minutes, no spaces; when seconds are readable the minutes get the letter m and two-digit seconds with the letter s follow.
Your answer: 6h10
